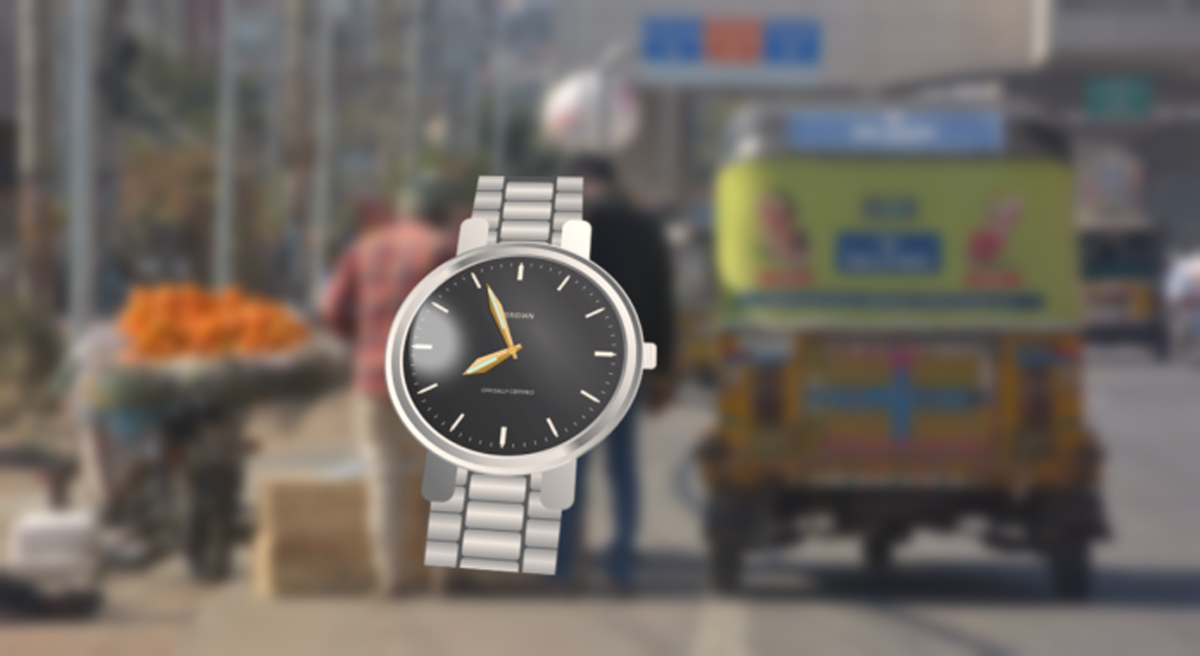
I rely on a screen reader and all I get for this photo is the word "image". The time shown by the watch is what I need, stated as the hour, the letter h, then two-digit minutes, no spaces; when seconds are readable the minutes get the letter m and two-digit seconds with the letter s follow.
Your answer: 7h56
